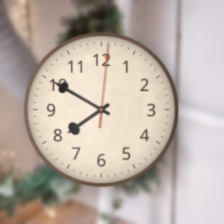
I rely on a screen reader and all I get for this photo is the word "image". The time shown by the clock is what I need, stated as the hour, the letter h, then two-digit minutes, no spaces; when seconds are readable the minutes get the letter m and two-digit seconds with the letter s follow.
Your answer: 7h50m01s
